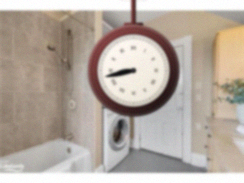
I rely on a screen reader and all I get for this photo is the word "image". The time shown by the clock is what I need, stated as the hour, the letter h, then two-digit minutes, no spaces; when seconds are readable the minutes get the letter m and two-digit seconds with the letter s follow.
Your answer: 8h43
